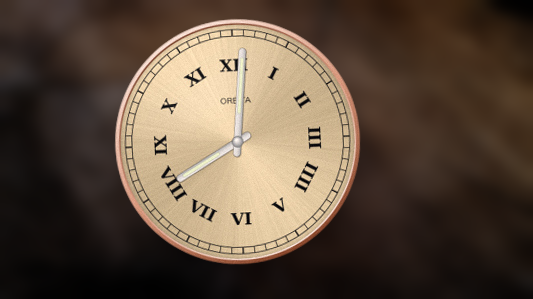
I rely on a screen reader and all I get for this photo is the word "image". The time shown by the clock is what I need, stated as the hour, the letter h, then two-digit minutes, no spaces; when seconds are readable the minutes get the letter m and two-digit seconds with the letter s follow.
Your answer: 8h01
